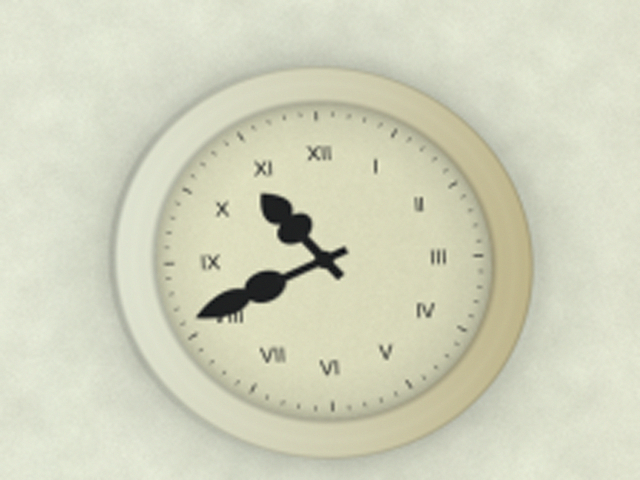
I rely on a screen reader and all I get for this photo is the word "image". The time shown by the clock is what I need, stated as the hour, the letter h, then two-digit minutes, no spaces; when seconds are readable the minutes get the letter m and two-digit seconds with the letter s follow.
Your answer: 10h41
